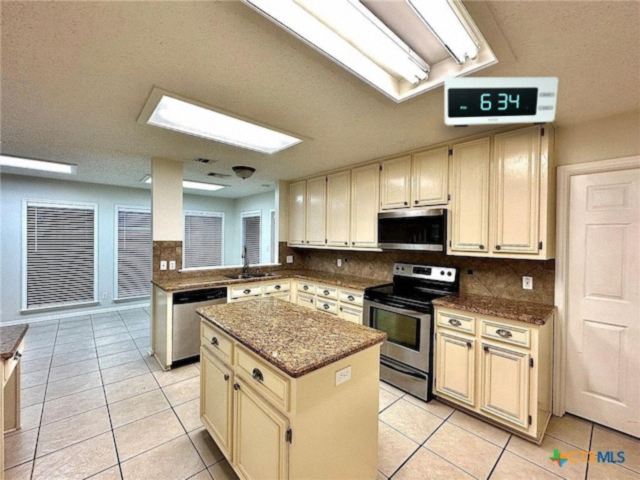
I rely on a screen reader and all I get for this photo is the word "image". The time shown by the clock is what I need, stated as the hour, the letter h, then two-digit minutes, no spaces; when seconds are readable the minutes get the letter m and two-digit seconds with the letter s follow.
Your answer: 6h34
